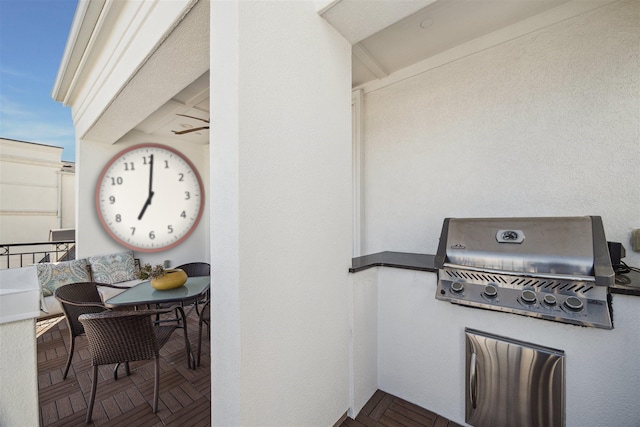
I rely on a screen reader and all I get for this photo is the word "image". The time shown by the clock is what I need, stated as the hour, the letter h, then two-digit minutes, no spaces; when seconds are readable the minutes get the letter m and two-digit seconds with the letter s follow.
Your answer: 7h01
